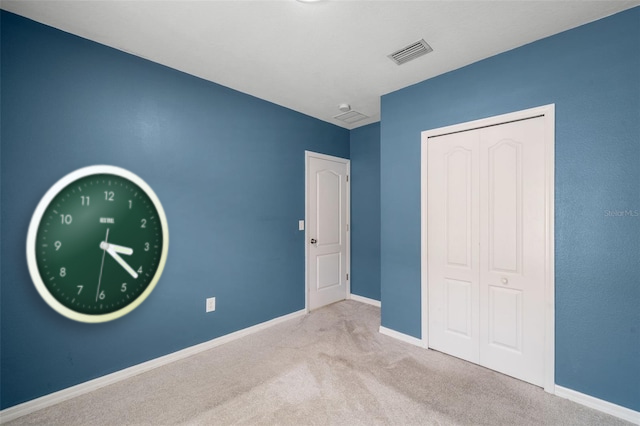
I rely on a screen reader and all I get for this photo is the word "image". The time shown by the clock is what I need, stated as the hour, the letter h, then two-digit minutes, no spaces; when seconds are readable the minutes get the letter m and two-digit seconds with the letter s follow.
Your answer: 3h21m31s
